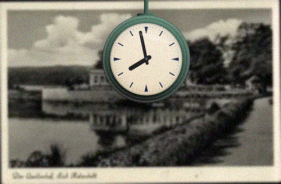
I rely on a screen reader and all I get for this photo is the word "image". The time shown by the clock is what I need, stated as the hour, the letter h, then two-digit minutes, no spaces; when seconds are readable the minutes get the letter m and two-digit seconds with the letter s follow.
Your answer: 7h58
